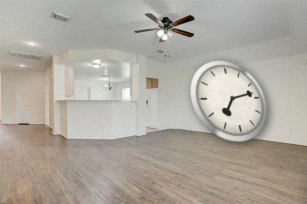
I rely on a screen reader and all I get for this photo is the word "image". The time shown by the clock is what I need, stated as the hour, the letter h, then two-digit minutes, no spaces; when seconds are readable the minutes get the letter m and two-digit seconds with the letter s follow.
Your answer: 7h13
